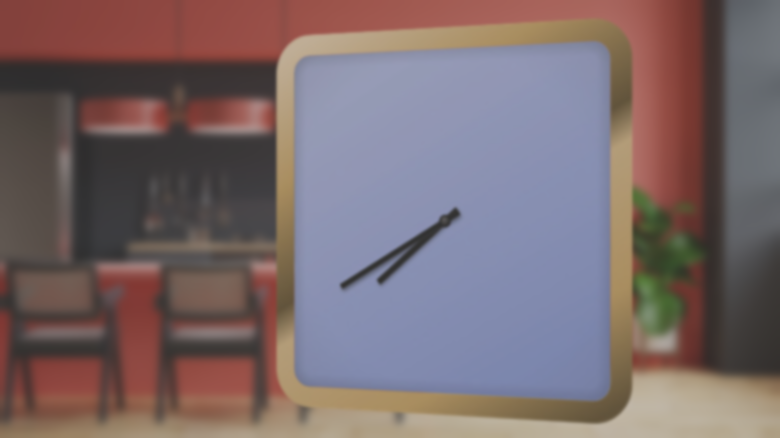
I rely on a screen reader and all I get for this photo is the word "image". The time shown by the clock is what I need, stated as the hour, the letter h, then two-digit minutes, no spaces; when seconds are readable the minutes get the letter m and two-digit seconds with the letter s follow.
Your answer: 7h40
